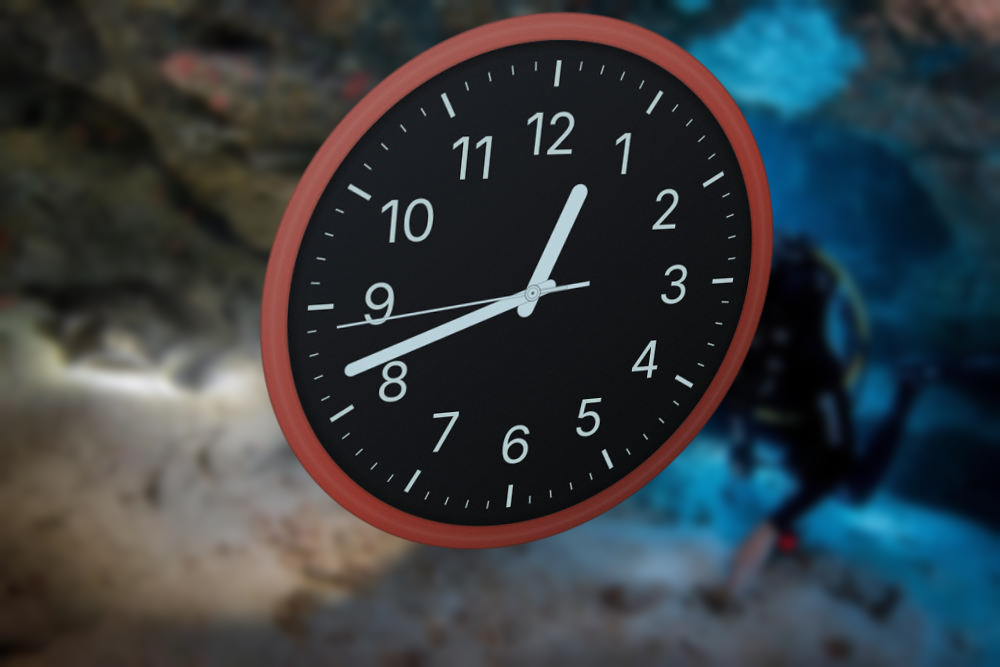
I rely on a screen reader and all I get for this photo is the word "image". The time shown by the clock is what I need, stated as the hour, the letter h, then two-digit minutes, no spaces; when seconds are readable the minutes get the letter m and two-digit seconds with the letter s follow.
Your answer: 12h41m44s
